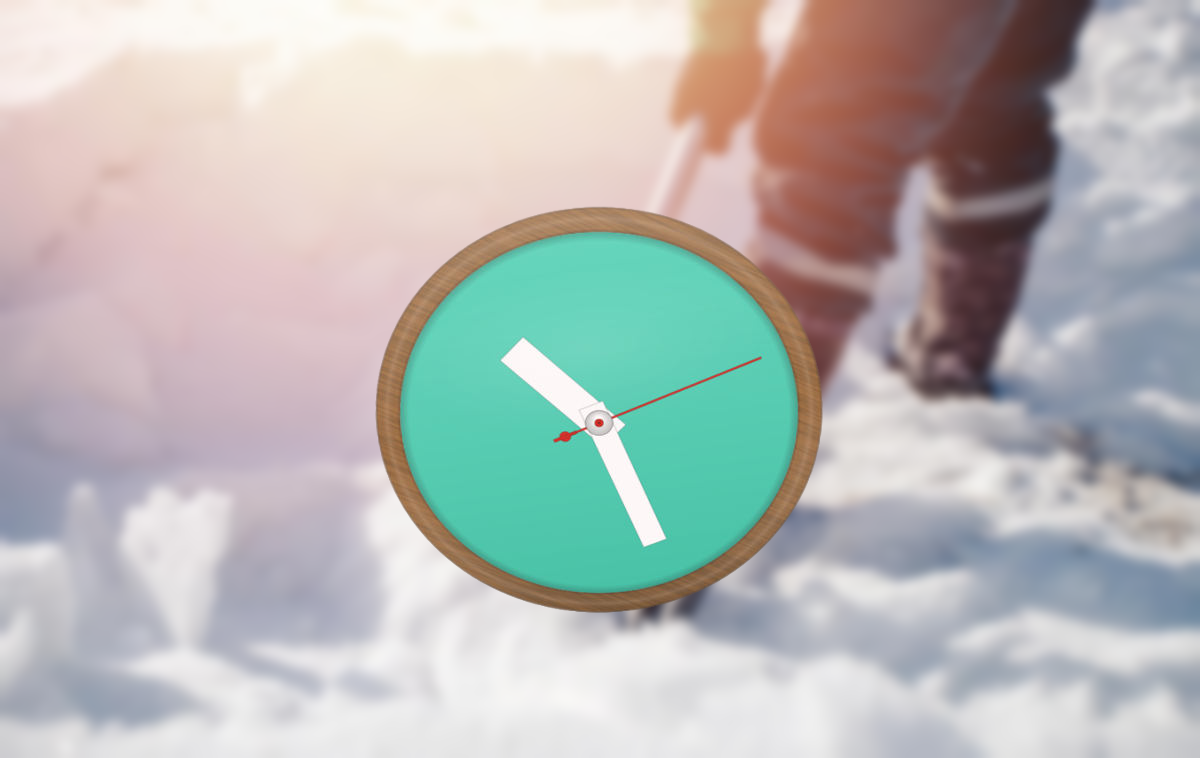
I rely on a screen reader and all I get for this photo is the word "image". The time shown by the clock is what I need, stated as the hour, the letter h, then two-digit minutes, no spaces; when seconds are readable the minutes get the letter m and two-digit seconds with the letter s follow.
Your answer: 10h26m11s
